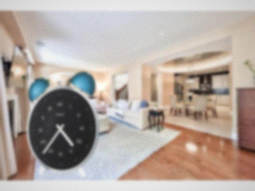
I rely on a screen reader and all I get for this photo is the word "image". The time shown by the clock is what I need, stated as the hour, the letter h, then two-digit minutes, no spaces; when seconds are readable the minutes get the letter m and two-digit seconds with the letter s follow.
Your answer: 4h37
